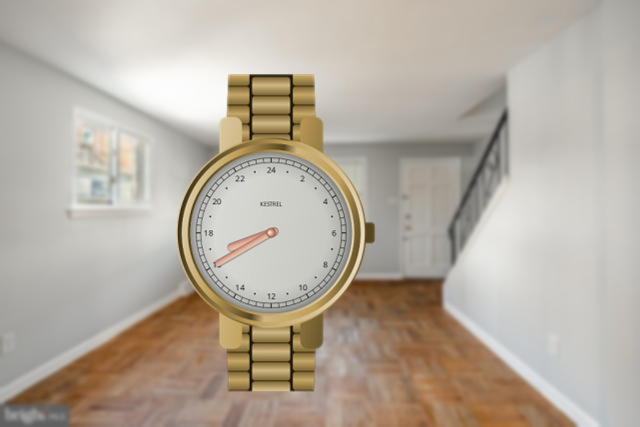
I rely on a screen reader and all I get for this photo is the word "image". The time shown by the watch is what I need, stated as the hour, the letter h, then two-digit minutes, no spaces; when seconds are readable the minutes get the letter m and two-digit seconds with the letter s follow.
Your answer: 16h40
